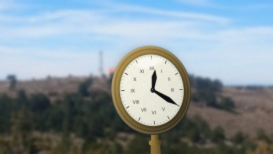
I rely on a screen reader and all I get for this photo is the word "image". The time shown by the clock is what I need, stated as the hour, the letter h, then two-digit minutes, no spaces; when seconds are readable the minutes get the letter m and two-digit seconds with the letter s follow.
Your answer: 12h20
